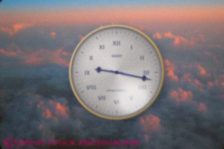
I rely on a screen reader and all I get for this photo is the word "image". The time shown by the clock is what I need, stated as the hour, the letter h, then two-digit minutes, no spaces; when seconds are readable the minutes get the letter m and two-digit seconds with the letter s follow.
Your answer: 9h17
